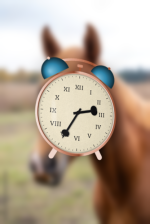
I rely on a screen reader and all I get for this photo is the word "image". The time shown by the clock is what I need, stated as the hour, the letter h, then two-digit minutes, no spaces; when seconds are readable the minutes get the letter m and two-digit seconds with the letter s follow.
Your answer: 2h35
